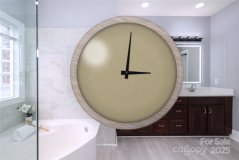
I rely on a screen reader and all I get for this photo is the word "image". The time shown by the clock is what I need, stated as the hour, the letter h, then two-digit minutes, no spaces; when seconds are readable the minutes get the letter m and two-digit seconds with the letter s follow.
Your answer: 3h01
